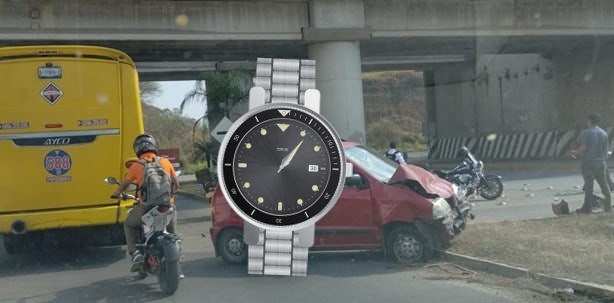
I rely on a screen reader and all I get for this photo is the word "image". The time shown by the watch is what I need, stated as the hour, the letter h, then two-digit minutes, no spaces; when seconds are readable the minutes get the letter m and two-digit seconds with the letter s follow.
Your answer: 1h06
